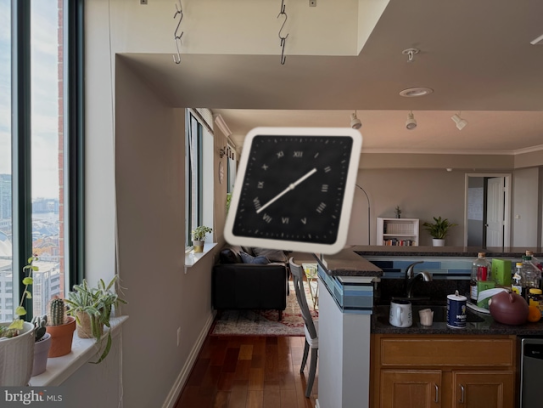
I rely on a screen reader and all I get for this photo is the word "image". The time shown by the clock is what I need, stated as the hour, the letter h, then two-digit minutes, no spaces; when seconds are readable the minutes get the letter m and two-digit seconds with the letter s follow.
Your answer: 1h38
